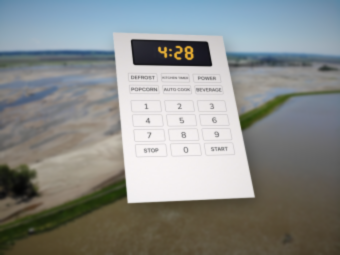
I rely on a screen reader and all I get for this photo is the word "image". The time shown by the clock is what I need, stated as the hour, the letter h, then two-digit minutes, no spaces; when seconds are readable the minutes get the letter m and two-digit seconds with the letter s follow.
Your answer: 4h28
